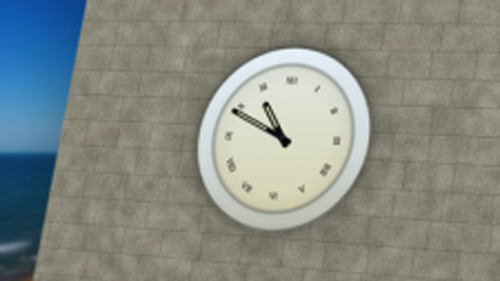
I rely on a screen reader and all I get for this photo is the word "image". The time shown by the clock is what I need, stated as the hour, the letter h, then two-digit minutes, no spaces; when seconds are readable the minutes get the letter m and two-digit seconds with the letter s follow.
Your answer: 10h49
